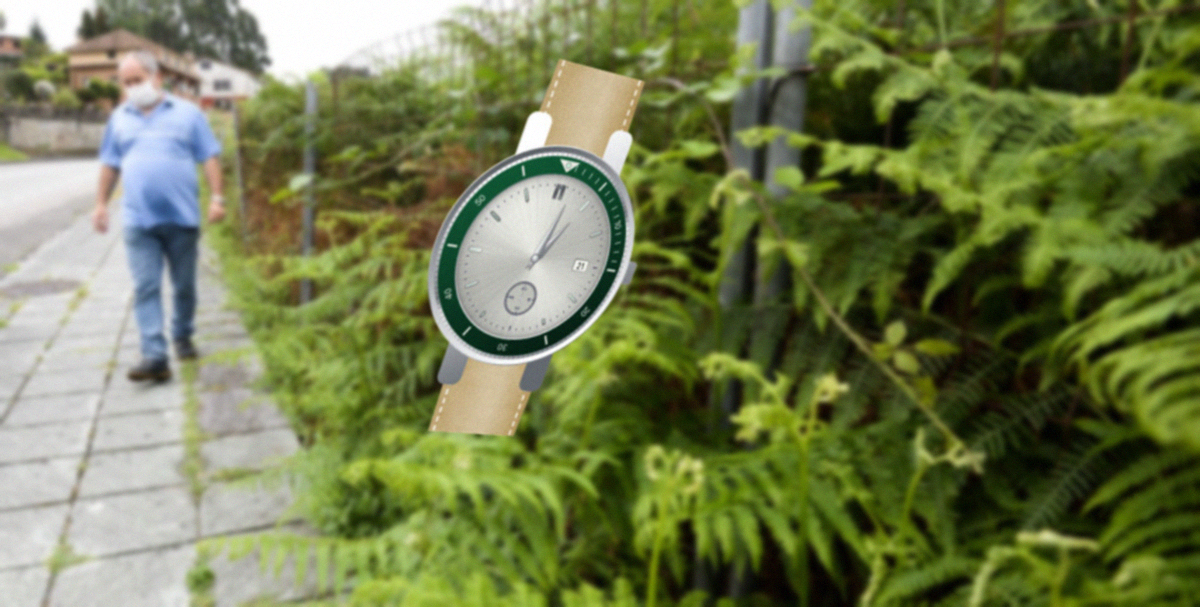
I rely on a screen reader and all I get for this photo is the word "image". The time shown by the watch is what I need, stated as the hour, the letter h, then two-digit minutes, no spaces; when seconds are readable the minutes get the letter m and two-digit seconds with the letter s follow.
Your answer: 1h02
